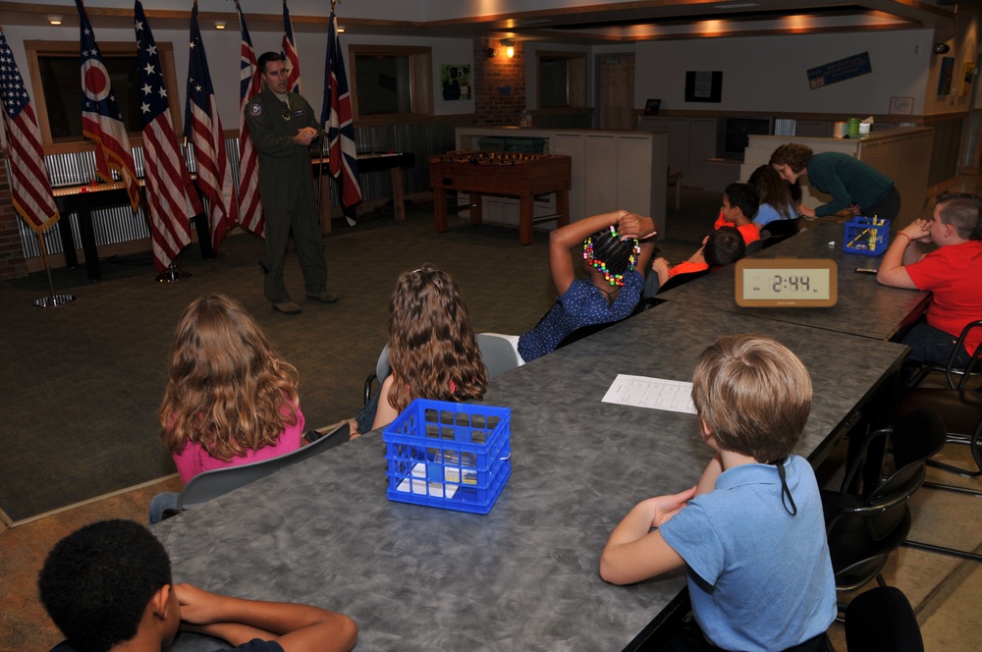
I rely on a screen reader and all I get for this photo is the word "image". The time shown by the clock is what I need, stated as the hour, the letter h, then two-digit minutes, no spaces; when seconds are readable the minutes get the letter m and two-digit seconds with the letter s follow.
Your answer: 2h44
